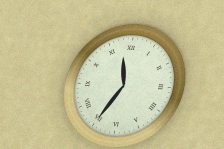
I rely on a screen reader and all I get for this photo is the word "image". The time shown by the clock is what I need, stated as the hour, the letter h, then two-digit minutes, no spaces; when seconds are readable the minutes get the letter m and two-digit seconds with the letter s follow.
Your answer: 11h35
